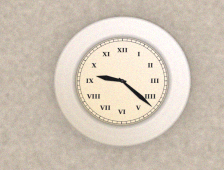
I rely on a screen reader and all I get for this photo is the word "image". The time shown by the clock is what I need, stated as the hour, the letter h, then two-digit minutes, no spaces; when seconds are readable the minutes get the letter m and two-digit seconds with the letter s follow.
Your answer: 9h22
